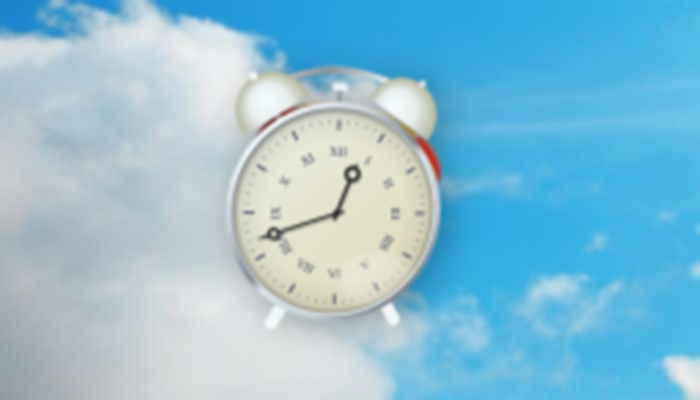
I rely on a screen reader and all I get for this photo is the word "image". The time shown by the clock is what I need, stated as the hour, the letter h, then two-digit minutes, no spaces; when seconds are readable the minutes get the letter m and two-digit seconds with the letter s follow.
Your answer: 12h42
